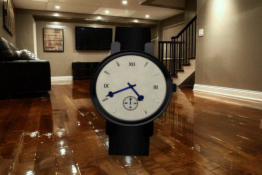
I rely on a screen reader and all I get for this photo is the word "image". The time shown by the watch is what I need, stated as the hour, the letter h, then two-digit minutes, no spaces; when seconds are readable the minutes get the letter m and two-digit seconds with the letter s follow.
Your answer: 4h41
